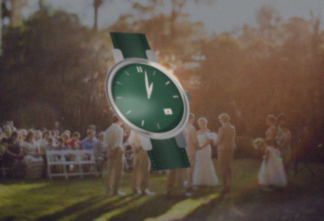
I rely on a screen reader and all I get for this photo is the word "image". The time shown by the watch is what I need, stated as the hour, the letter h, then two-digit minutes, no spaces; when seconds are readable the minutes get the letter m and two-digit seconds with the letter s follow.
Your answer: 1h02
